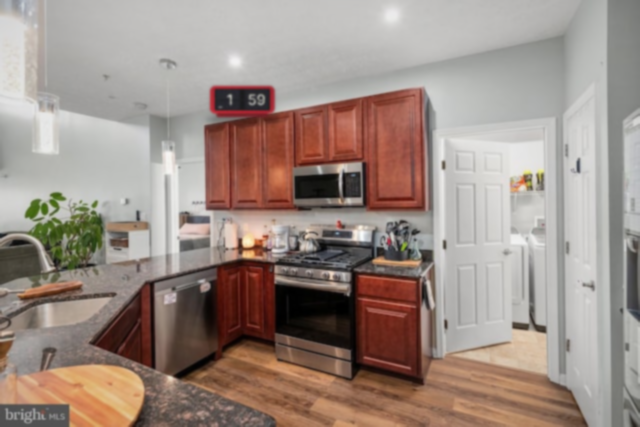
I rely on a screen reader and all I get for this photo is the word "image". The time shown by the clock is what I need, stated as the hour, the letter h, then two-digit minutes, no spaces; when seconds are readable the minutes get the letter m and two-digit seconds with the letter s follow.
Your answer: 1h59
